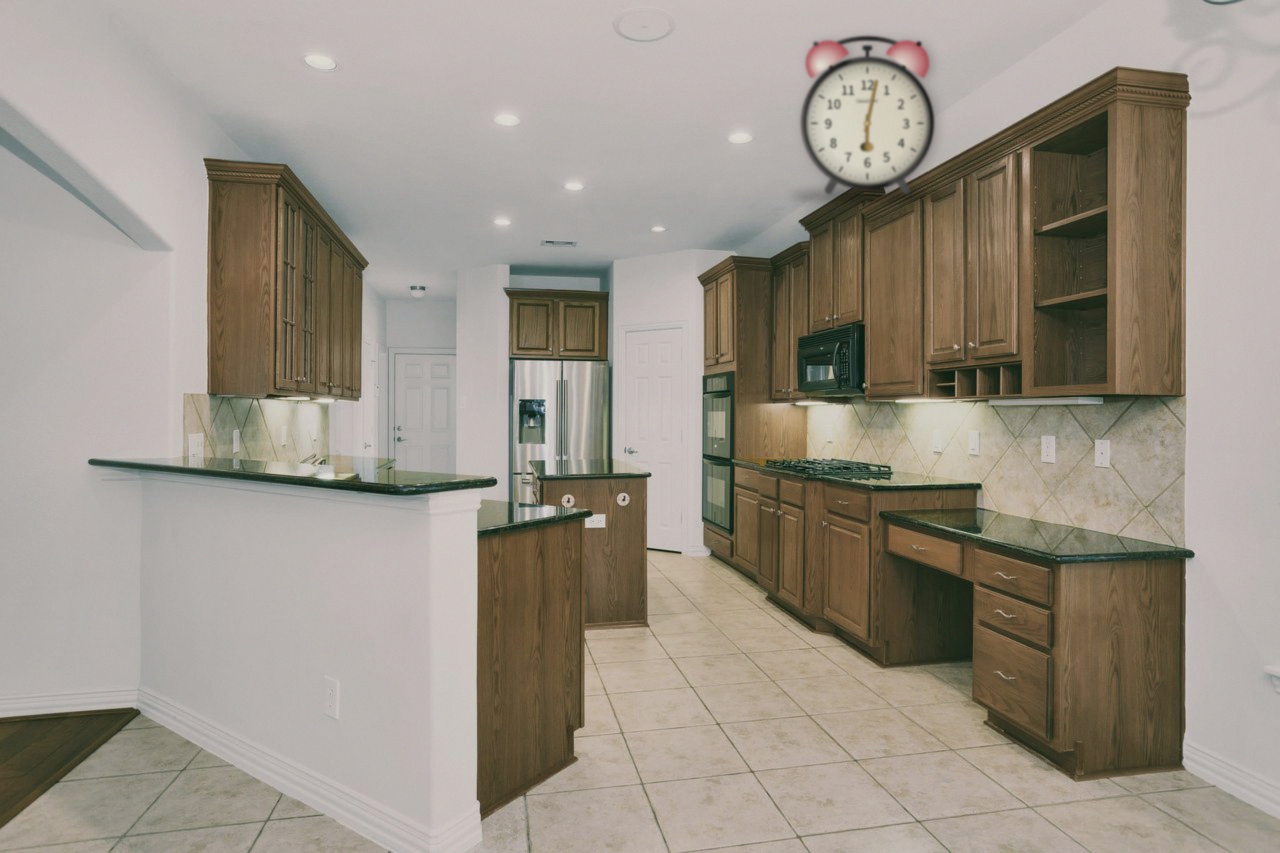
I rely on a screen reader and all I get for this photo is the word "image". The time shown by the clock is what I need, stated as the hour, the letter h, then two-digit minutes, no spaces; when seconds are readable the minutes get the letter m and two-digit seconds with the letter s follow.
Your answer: 6h02
